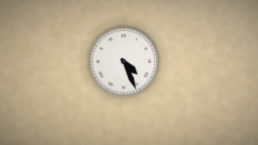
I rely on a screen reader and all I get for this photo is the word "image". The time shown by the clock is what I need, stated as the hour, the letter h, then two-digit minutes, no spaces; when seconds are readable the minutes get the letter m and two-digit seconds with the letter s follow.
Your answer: 4h26
